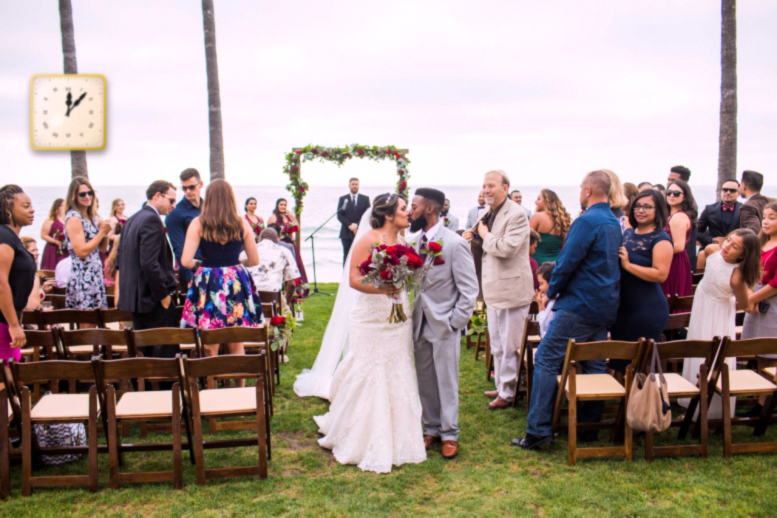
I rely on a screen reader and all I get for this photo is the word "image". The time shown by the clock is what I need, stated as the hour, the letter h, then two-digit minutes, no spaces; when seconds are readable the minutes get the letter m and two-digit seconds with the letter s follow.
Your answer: 12h07
